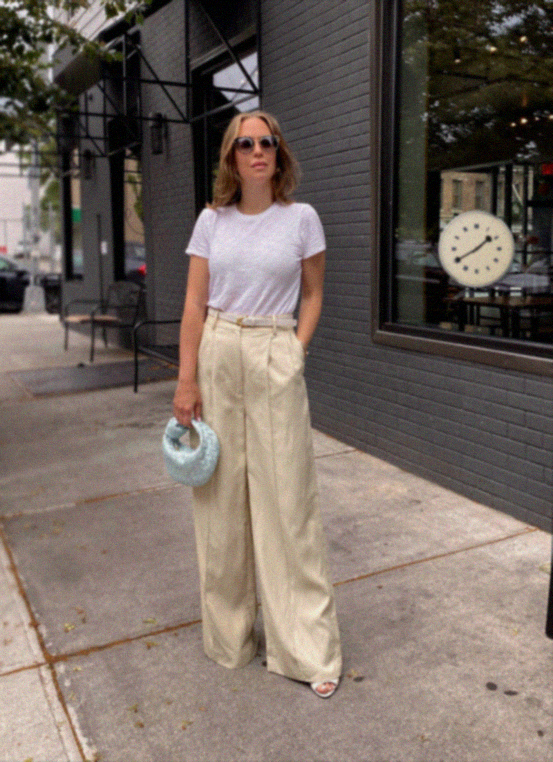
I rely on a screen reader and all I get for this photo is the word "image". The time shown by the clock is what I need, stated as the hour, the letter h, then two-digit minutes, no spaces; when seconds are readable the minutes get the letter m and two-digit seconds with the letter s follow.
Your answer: 1h40
